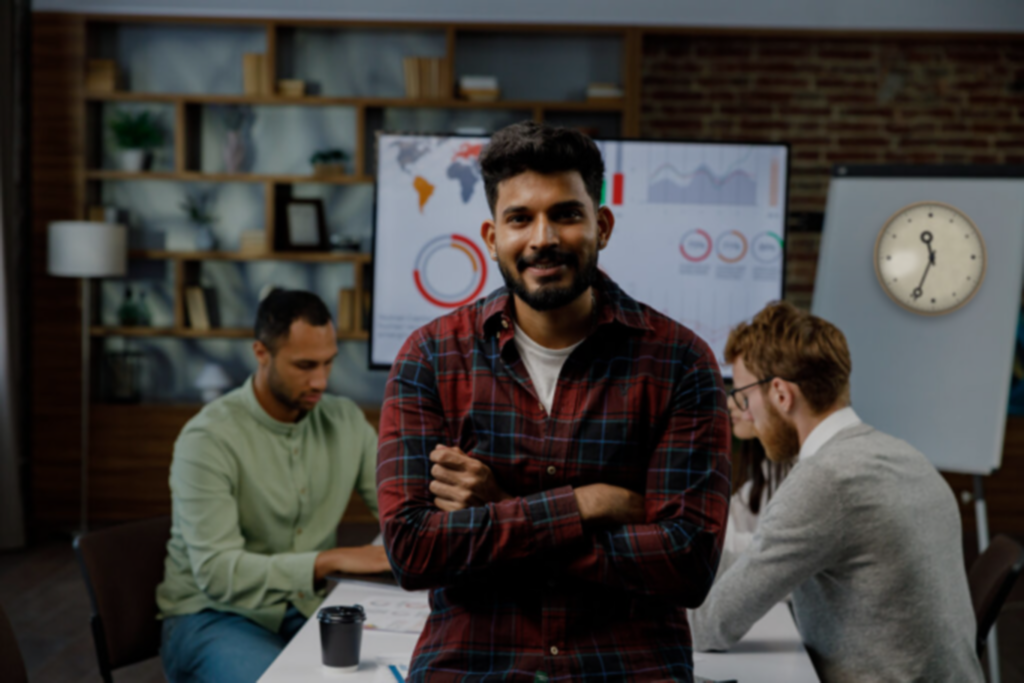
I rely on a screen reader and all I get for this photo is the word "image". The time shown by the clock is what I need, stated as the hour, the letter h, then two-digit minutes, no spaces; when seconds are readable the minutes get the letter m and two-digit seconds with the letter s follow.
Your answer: 11h34
